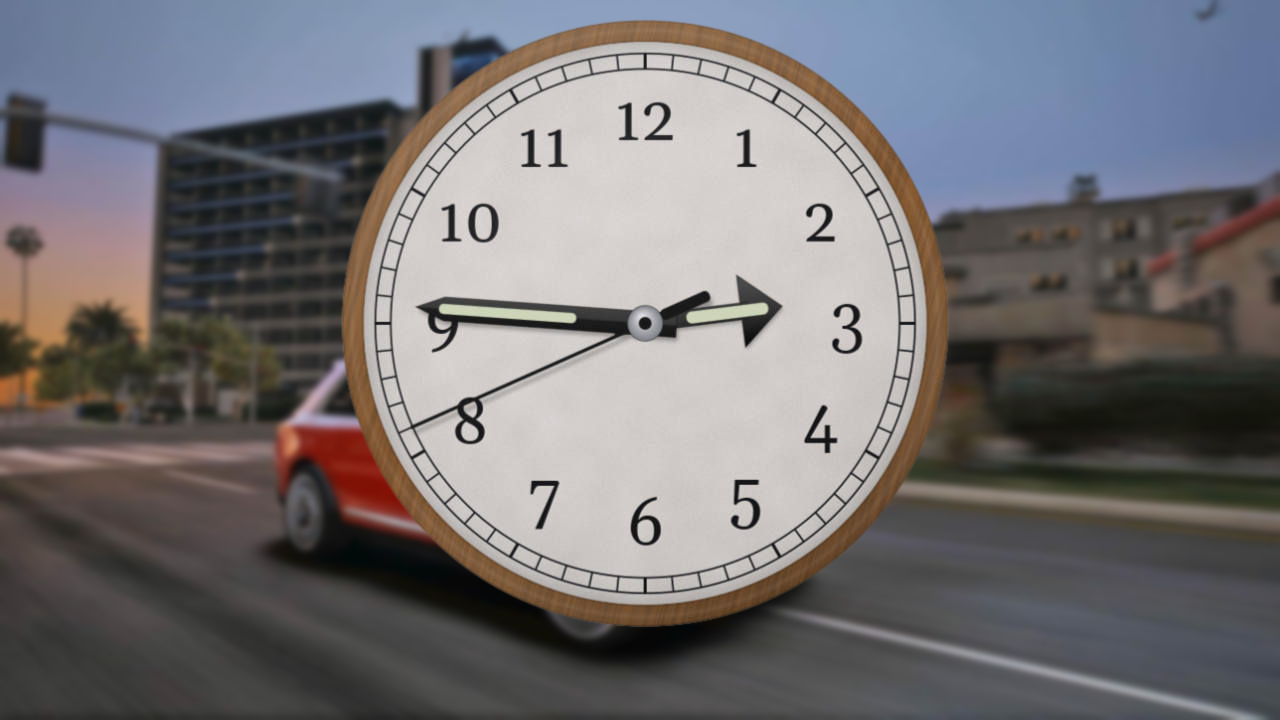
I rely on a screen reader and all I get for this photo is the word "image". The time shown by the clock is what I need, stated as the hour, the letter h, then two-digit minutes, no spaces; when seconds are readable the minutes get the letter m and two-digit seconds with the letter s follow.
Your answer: 2h45m41s
